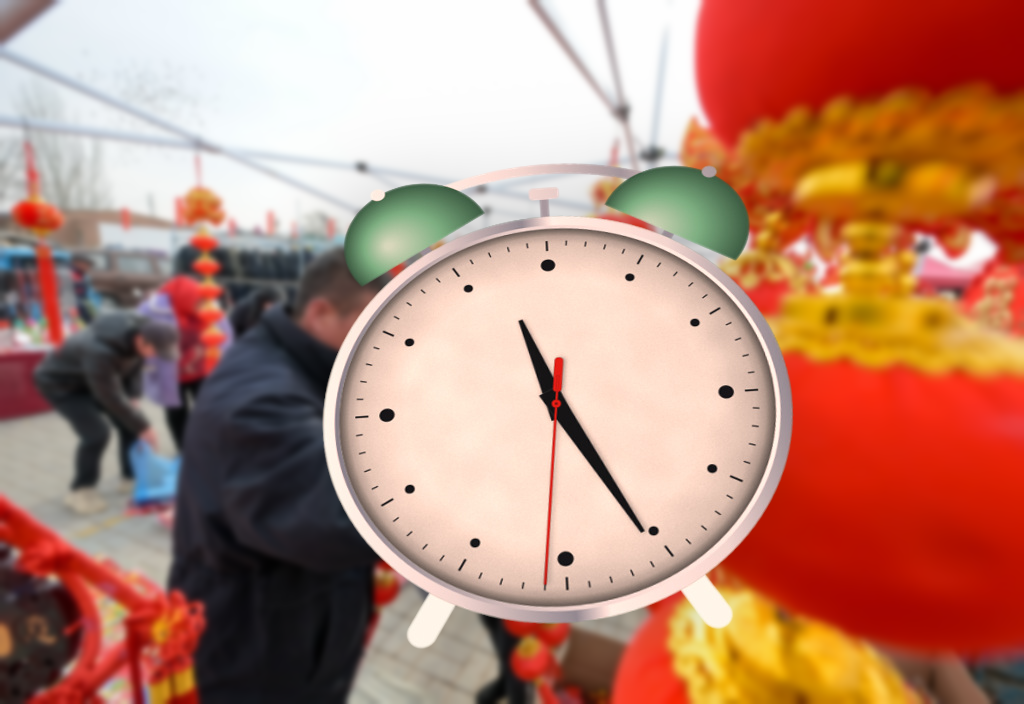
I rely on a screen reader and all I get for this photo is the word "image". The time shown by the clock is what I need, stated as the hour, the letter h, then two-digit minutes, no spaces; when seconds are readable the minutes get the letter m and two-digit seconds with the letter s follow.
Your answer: 11h25m31s
